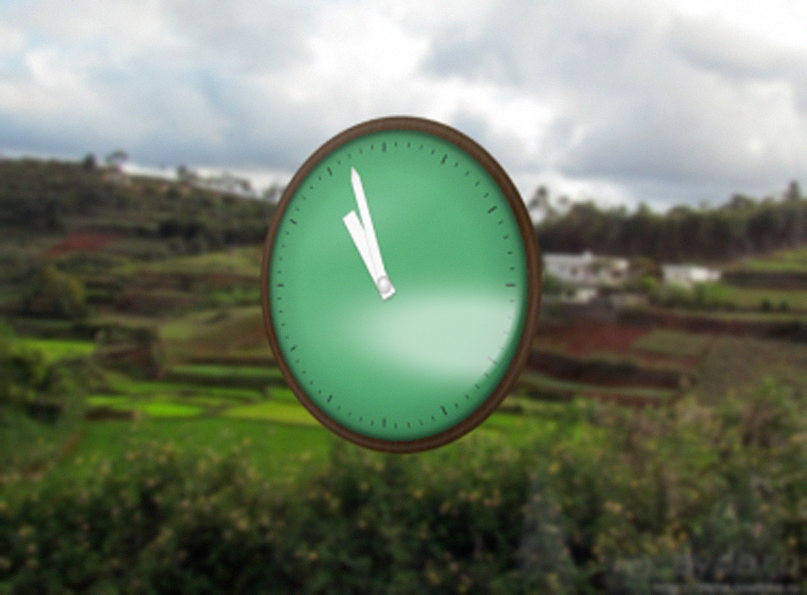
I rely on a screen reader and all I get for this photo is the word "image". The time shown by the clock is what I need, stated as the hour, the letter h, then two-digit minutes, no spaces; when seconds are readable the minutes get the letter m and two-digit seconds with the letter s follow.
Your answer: 10h57
